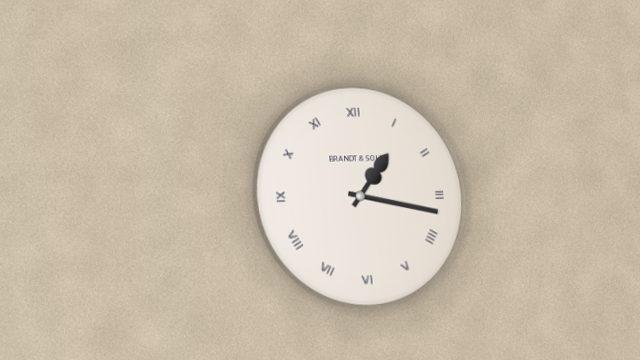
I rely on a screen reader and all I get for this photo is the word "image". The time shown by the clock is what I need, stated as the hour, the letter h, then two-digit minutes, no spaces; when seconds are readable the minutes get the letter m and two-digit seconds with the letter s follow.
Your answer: 1h17
